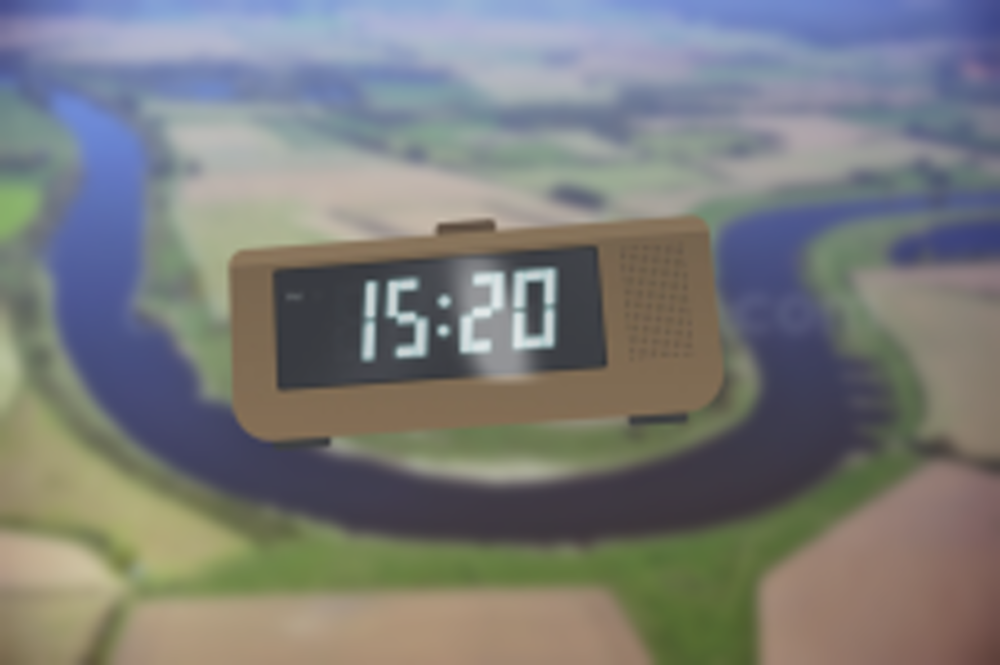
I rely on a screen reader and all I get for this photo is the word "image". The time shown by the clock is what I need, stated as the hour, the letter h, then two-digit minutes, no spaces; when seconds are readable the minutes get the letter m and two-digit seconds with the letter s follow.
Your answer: 15h20
